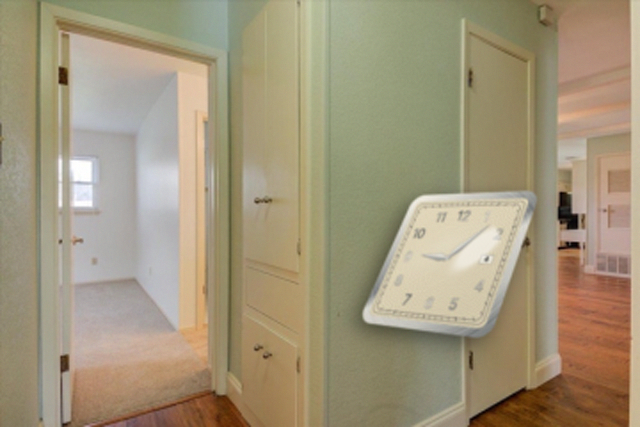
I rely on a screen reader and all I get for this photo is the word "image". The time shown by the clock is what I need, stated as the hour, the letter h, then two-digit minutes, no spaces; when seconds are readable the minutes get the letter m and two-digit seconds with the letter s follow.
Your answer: 9h07
